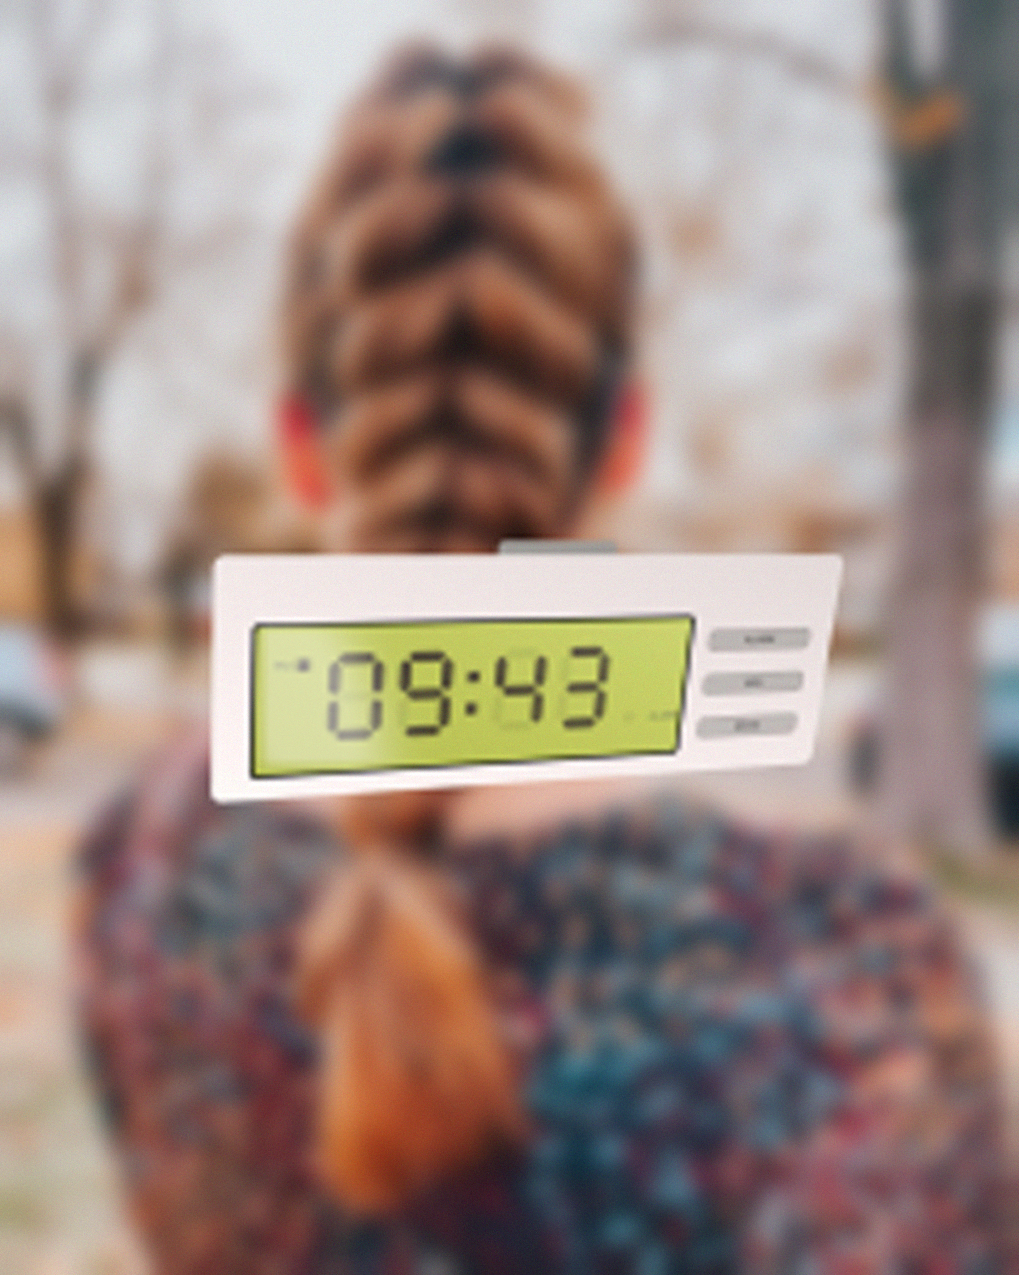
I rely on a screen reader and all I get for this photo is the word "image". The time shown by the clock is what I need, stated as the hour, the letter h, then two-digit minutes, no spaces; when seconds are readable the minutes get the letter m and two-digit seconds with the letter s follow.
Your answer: 9h43
